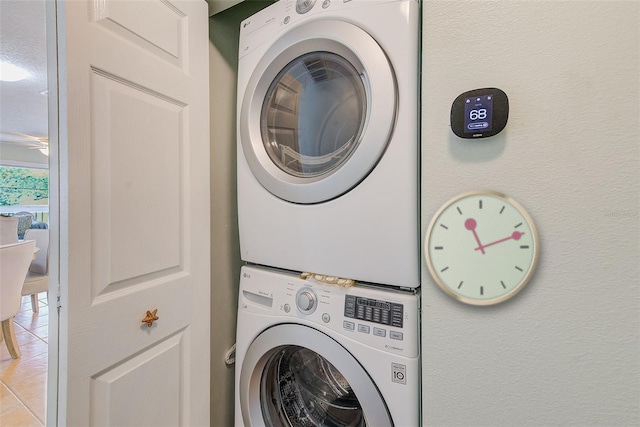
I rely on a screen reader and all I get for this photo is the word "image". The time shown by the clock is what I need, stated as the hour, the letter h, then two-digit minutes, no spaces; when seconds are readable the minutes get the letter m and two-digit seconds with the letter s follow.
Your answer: 11h12
